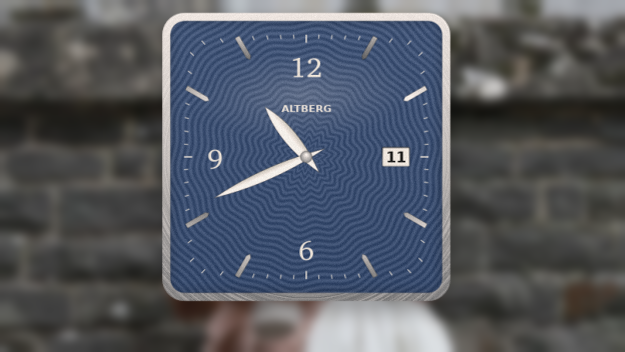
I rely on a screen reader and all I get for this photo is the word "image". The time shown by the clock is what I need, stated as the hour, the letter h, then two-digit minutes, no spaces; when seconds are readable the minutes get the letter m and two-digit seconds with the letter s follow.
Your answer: 10h41
